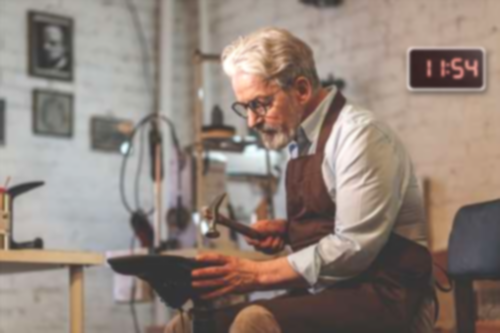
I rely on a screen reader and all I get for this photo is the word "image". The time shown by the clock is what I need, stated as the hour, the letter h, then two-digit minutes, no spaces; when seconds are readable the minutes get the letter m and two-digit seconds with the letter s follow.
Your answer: 11h54
